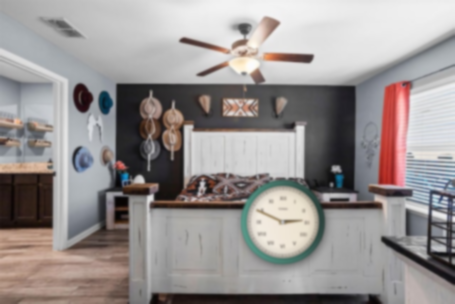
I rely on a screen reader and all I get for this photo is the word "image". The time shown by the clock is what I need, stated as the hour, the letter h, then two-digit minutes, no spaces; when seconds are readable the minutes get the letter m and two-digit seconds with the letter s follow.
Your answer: 2h49
